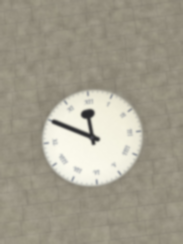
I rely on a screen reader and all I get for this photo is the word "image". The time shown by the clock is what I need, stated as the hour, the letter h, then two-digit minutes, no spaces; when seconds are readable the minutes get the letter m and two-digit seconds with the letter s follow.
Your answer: 11h50
